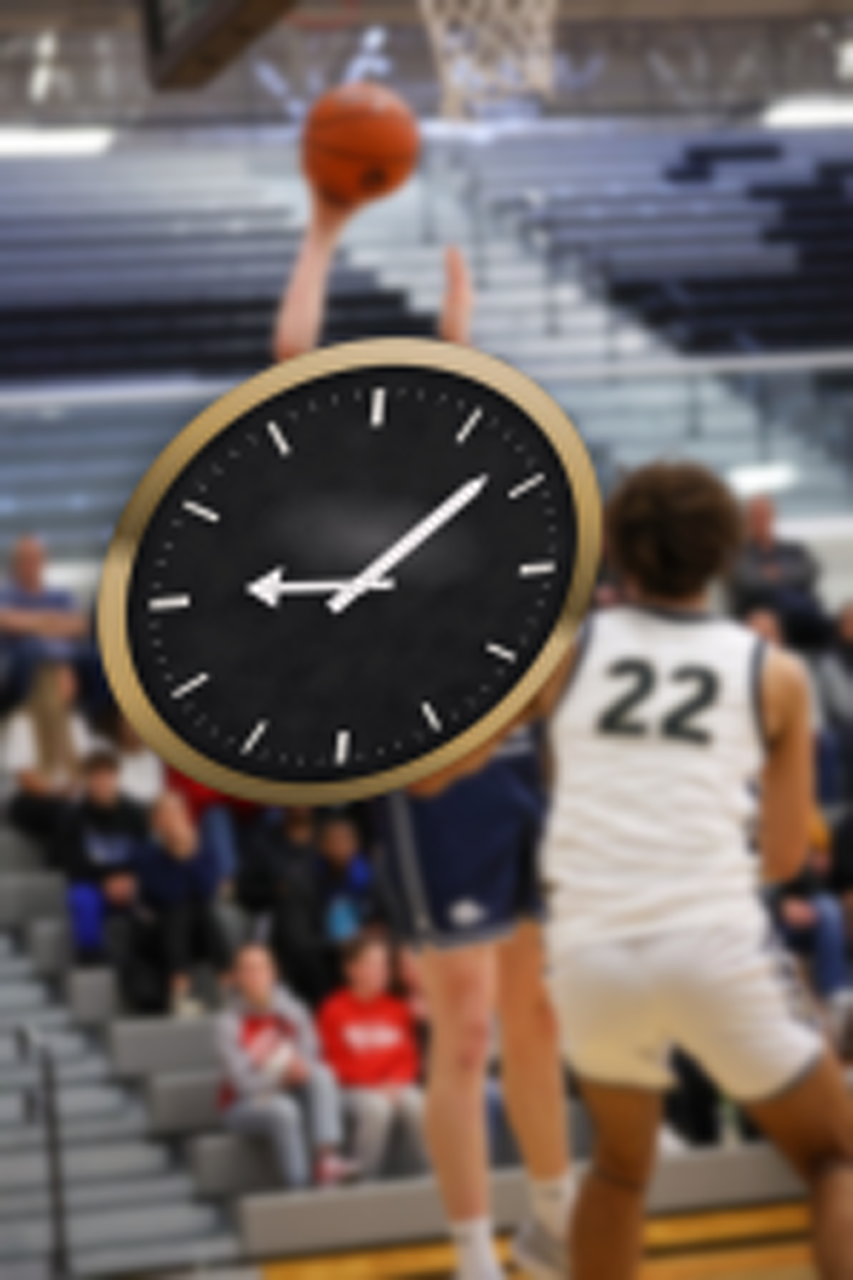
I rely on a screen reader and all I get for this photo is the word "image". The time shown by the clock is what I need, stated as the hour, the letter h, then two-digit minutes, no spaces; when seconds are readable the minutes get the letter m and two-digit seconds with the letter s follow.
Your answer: 9h08
